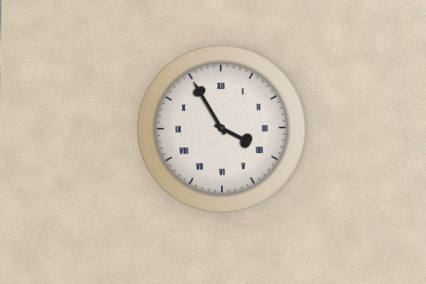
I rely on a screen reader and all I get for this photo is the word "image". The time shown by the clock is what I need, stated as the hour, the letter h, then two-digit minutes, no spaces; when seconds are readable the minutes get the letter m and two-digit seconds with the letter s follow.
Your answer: 3h55
